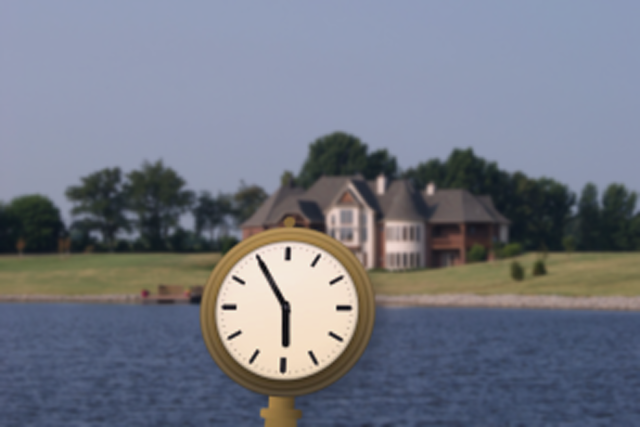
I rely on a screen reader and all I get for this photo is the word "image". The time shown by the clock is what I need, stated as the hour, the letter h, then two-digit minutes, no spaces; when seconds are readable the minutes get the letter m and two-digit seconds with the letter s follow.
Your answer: 5h55
